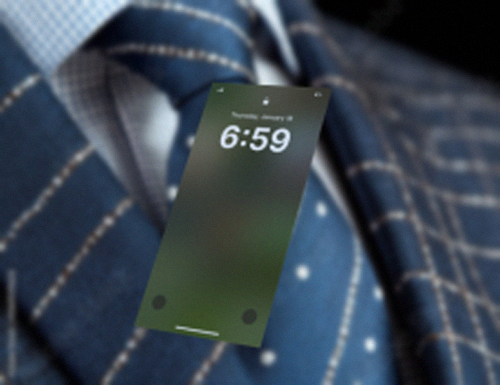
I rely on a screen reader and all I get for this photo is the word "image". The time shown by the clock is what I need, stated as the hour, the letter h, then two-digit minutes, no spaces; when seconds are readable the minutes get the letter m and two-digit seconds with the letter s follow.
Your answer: 6h59
